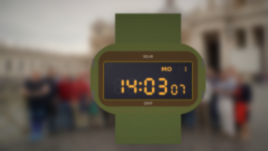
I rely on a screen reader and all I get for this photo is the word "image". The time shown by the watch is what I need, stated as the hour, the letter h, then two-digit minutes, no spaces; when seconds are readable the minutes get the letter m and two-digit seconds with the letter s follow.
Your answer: 14h03m07s
